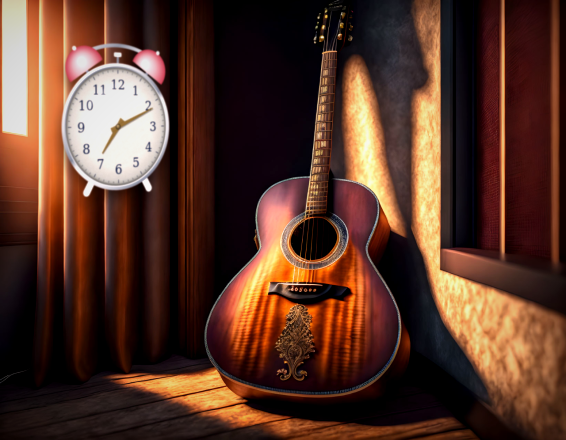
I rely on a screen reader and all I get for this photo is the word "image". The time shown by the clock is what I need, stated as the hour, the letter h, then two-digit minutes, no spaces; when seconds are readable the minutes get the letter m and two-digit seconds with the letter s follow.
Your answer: 7h11
